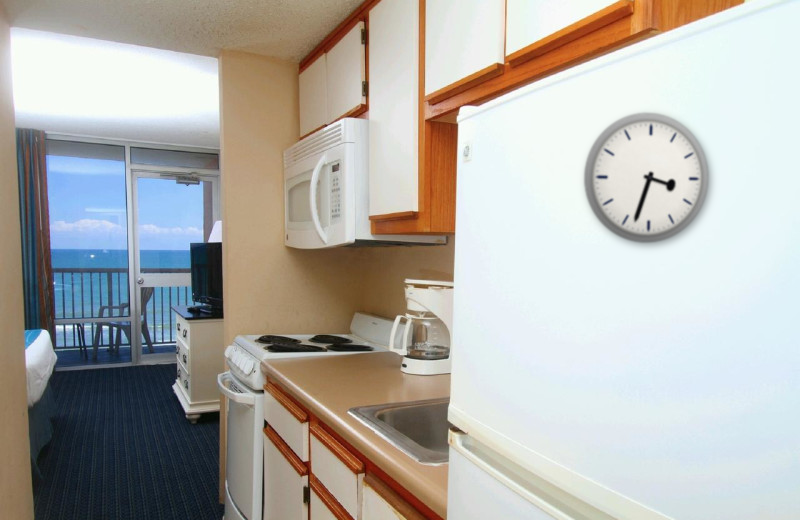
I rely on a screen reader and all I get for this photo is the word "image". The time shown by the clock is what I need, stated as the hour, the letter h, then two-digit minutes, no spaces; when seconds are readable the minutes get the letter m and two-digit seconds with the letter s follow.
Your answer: 3h33
